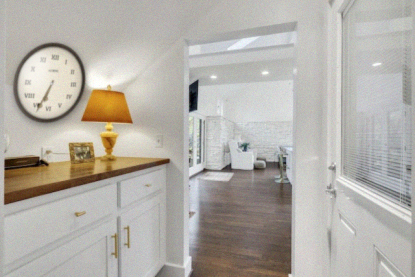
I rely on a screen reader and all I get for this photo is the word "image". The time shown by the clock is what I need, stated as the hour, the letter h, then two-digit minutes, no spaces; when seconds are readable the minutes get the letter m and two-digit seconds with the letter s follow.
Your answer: 6h34
